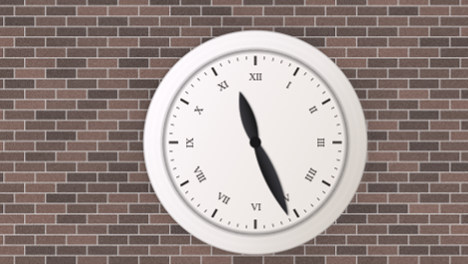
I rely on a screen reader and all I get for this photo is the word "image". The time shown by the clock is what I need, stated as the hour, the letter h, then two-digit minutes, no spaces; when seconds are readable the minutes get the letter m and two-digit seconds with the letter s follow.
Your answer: 11h26
